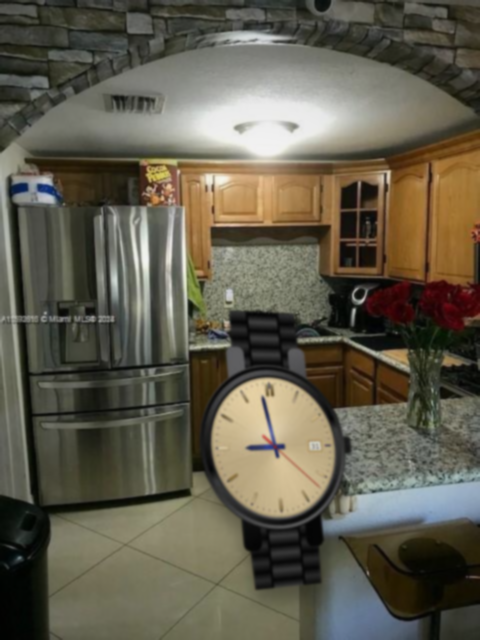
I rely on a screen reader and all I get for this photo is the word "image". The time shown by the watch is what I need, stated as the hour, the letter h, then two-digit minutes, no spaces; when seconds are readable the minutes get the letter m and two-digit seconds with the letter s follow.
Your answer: 8h58m22s
